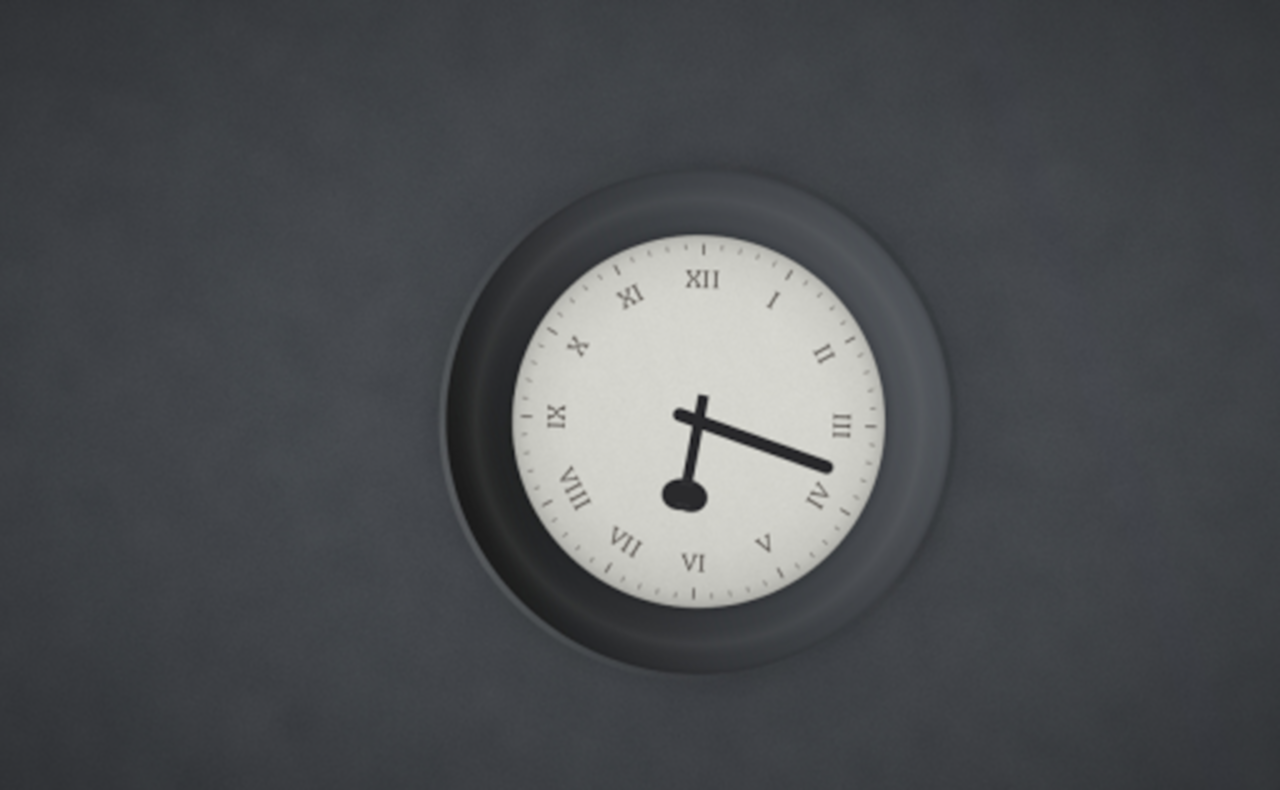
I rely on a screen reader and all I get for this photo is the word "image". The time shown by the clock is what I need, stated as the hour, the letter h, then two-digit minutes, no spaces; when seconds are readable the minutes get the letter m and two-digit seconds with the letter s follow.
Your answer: 6h18
